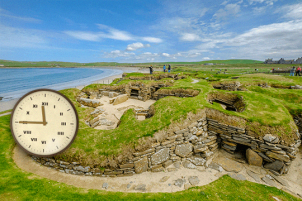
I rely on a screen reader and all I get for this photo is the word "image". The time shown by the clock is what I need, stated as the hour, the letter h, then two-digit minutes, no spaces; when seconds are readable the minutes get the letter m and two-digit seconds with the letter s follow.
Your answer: 11h45
